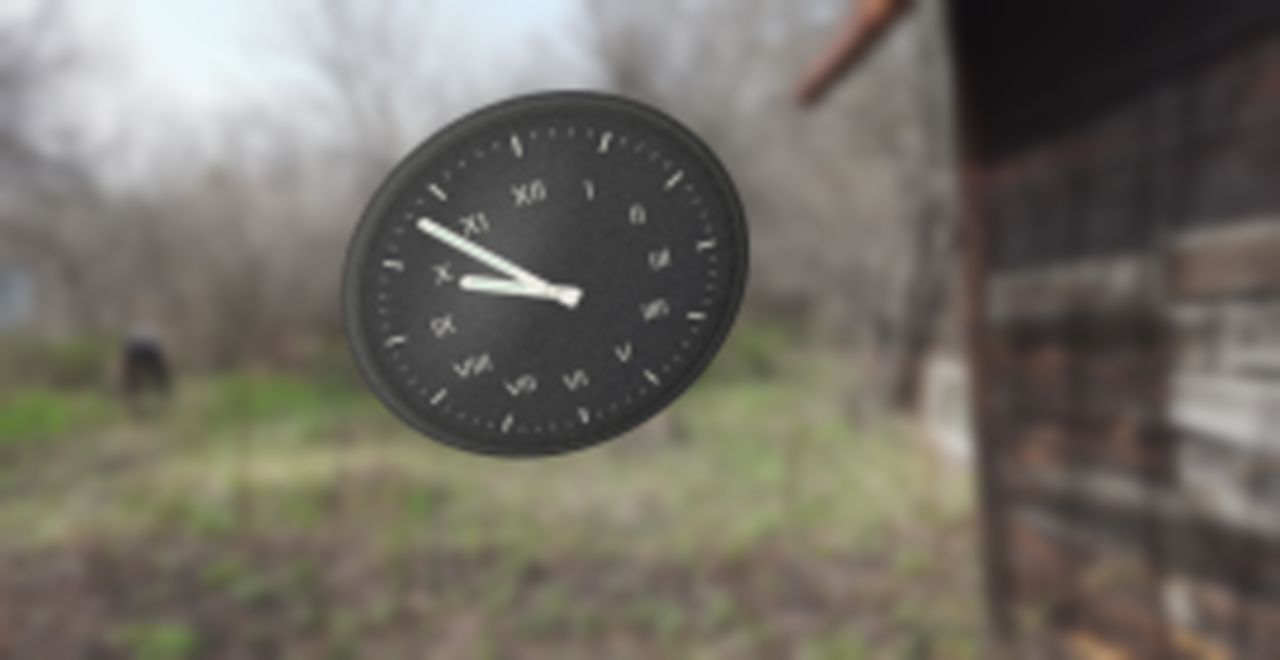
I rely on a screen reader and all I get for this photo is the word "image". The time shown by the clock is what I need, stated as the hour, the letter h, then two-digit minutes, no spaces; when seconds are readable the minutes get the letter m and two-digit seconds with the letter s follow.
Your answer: 9h53
